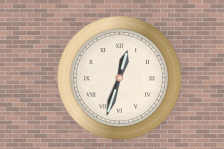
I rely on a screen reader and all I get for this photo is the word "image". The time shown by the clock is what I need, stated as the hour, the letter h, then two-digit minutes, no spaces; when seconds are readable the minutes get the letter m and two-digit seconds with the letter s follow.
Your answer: 12h33
